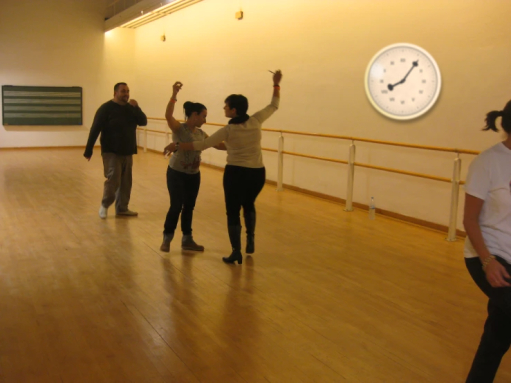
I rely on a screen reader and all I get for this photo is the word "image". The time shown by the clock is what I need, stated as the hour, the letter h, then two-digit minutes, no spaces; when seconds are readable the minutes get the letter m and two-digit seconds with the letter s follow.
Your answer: 8h06
